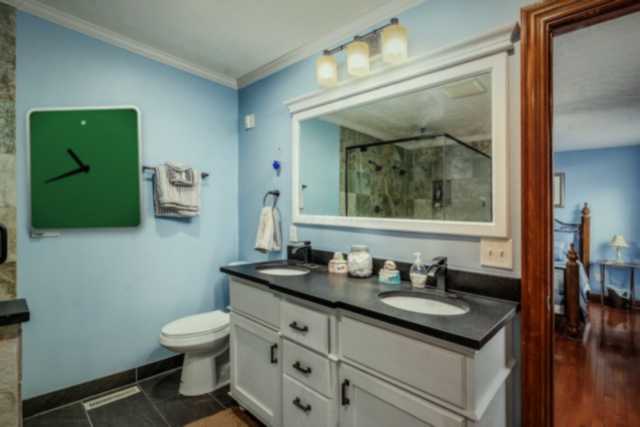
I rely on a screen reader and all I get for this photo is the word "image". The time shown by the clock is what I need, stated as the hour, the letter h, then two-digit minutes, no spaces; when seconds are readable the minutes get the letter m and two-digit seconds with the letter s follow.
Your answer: 10h42
